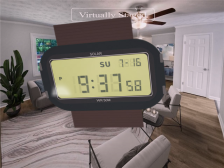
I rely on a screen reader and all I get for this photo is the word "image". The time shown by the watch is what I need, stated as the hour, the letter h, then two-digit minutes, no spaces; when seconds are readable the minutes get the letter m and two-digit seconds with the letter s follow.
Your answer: 9h37m58s
